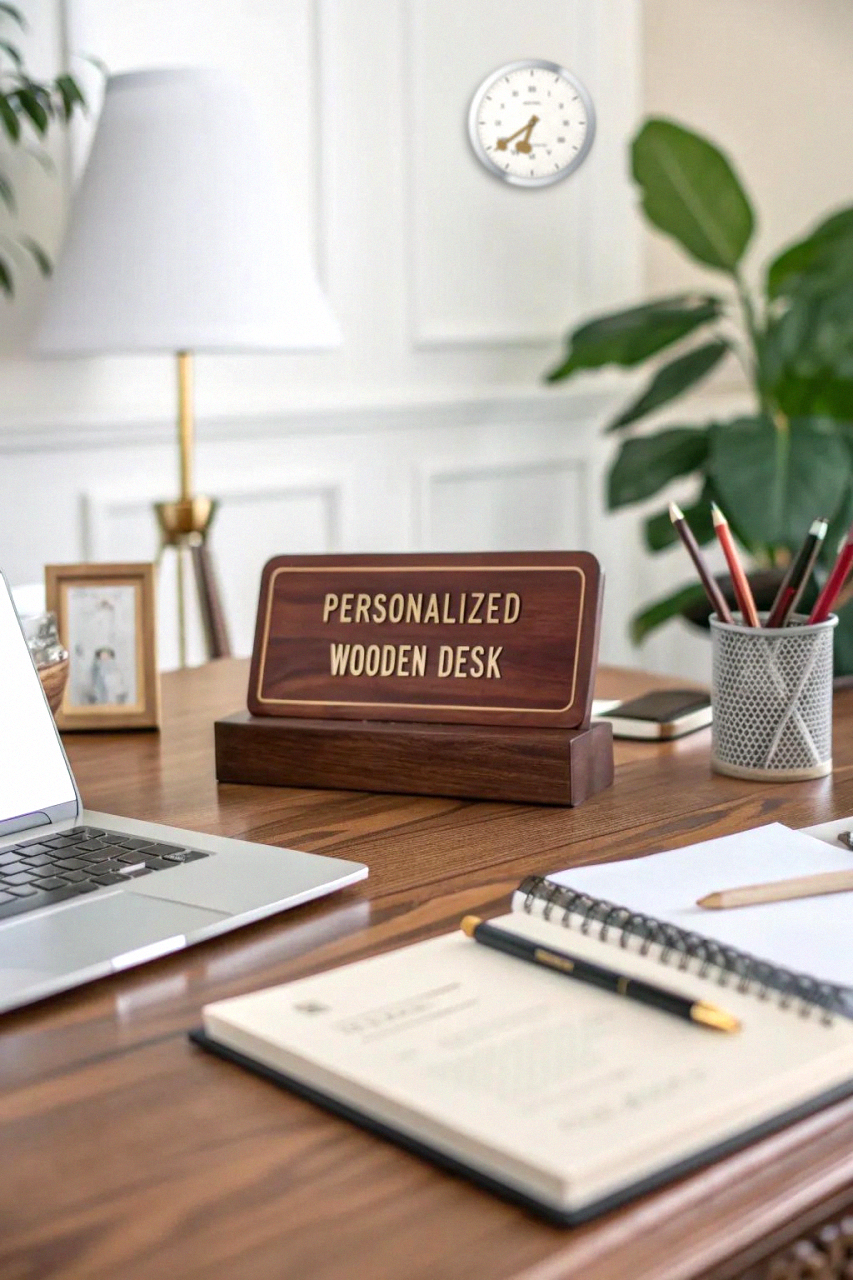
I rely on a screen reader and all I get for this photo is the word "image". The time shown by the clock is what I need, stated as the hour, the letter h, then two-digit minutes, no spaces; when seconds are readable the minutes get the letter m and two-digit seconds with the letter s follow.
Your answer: 6h39
